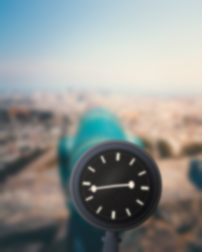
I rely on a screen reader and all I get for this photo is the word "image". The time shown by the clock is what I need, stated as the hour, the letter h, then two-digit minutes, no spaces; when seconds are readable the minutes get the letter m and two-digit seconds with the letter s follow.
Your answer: 2h43
